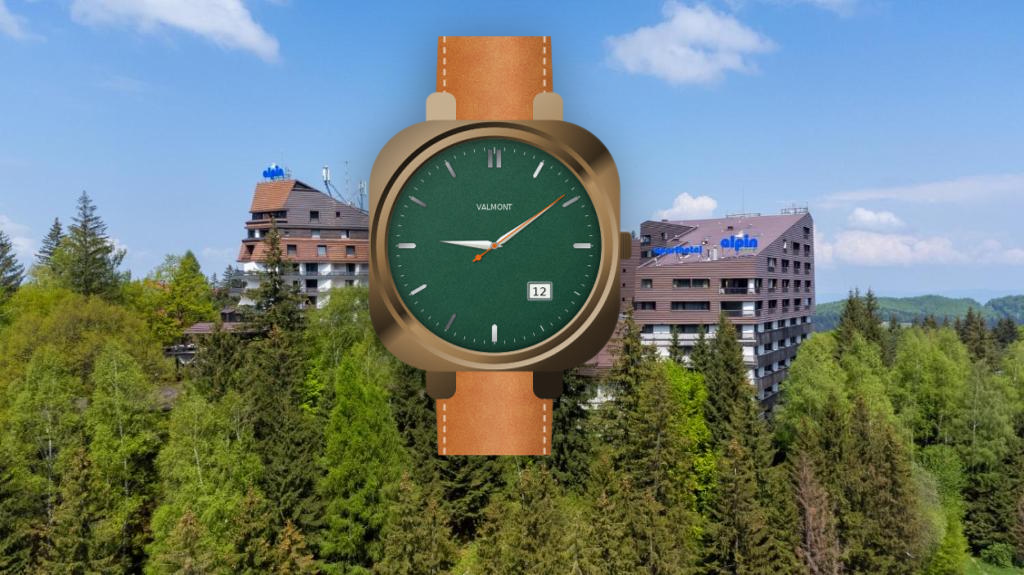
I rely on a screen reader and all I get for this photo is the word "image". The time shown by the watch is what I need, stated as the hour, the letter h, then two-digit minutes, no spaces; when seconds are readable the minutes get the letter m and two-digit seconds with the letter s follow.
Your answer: 9h09m09s
